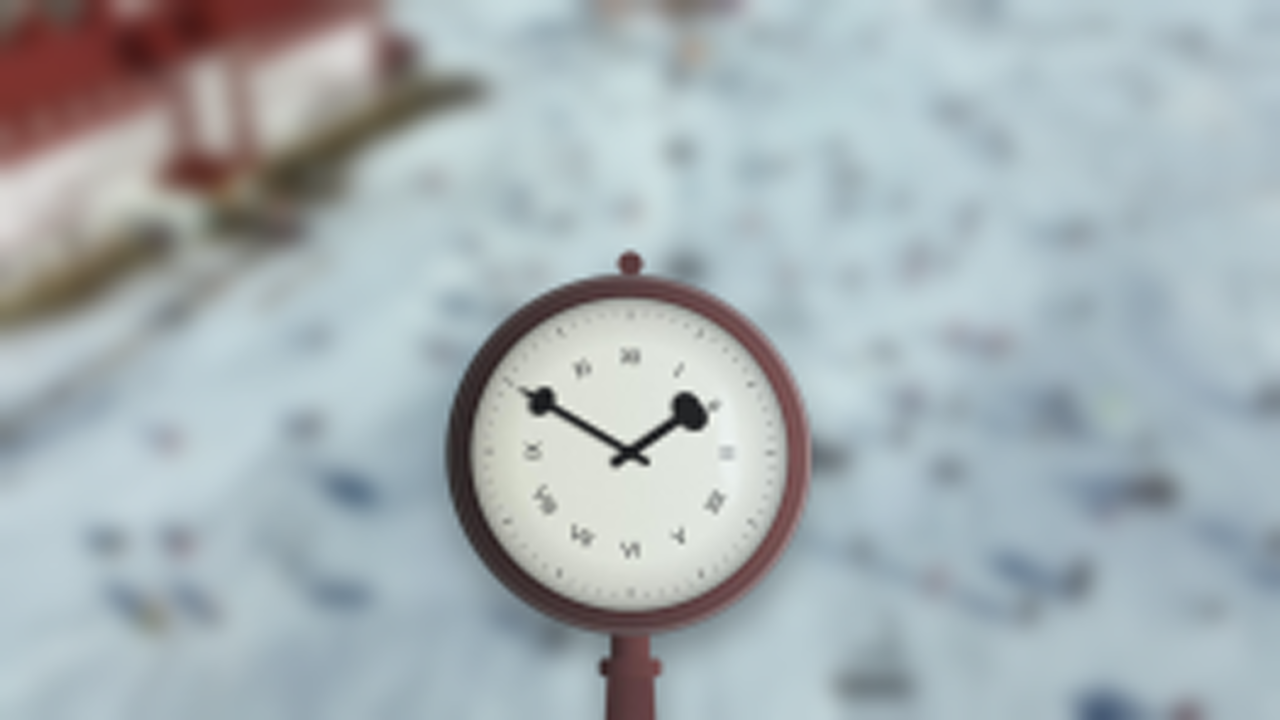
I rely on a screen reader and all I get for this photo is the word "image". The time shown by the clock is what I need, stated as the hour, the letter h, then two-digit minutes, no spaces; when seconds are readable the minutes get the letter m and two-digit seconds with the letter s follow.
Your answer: 1h50
